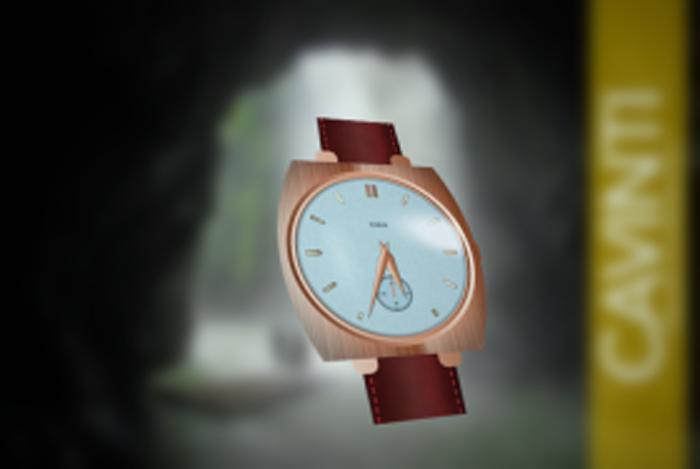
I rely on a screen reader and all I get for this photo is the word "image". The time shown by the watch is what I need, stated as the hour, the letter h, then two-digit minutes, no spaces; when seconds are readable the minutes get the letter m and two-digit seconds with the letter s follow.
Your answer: 5h34
